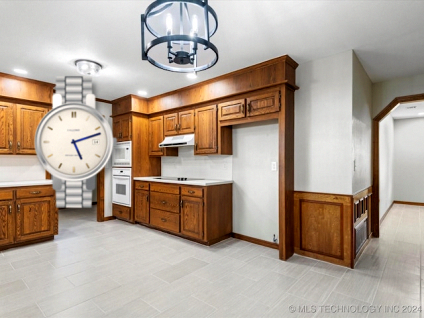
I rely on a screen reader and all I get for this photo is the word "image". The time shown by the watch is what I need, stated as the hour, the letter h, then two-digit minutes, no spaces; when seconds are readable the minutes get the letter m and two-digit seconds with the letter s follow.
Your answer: 5h12
